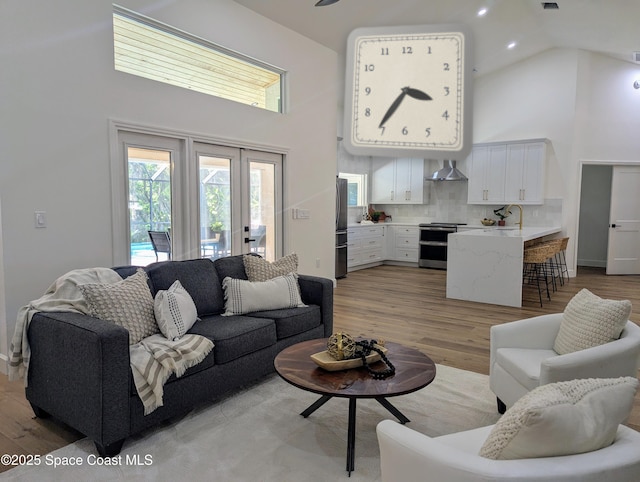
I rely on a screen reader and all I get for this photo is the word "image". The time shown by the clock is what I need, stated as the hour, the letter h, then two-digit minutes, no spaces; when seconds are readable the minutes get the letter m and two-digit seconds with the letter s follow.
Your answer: 3h36
